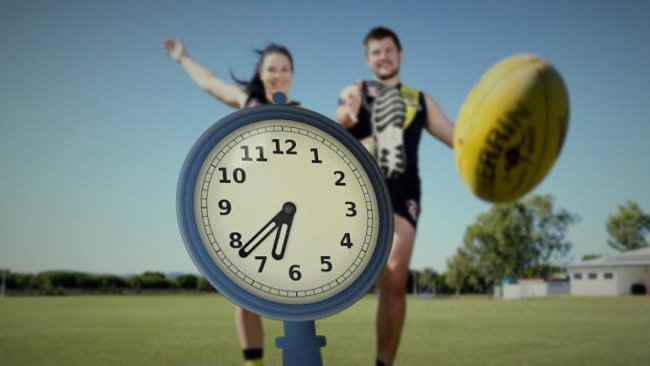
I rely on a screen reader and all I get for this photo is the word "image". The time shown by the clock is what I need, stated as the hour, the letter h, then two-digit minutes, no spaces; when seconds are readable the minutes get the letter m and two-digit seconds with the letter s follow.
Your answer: 6h38
